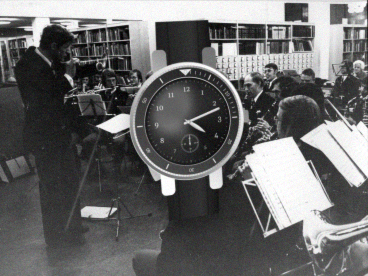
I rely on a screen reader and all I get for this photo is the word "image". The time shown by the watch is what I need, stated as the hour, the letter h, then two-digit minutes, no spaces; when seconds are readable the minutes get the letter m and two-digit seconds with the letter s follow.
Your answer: 4h12
